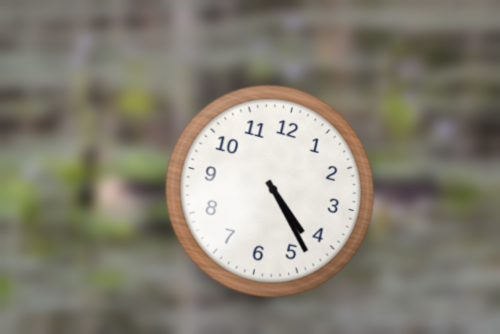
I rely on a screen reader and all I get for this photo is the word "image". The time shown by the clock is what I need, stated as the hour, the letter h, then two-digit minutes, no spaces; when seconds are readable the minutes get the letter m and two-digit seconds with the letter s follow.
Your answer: 4h23
